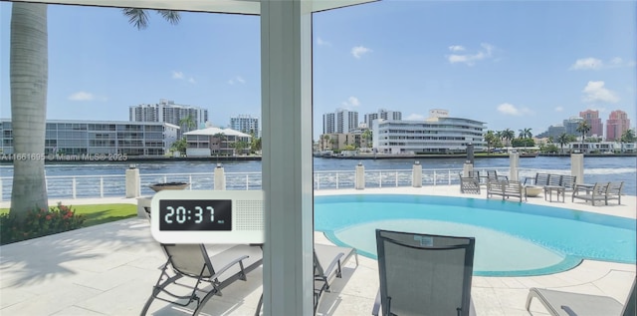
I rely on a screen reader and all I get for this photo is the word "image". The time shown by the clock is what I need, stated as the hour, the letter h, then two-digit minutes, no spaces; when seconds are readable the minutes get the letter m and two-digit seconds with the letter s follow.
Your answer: 20h37
